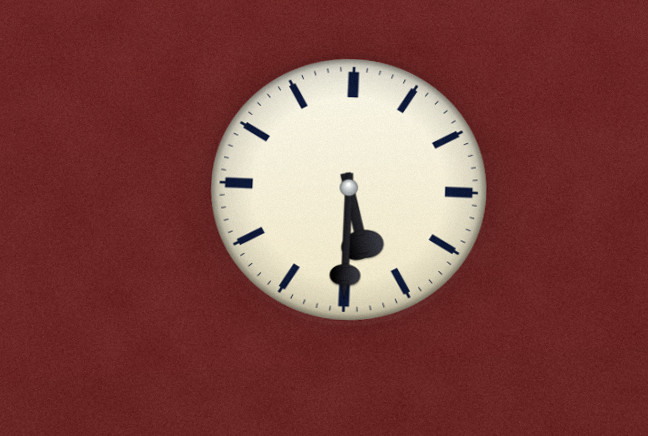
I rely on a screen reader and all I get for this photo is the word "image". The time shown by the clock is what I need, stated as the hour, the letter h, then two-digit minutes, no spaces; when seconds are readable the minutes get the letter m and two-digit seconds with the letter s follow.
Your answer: 5h30
